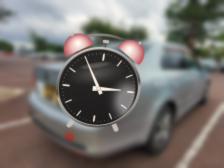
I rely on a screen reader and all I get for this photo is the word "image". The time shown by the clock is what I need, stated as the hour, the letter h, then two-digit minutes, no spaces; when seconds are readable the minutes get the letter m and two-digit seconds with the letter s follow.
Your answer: 2h55
